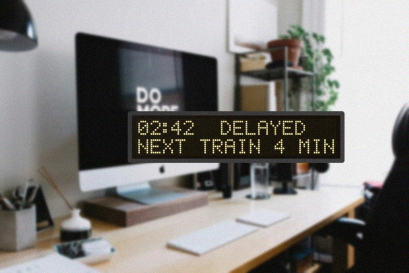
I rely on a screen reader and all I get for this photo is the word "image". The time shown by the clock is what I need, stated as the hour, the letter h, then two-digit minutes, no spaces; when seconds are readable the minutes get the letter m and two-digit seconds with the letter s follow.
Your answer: 2h42
